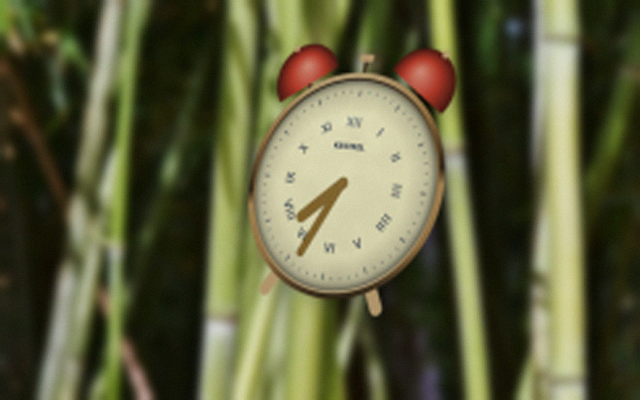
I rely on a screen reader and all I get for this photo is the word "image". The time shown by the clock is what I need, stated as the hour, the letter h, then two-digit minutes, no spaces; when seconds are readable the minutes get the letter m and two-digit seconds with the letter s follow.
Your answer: 7h34
